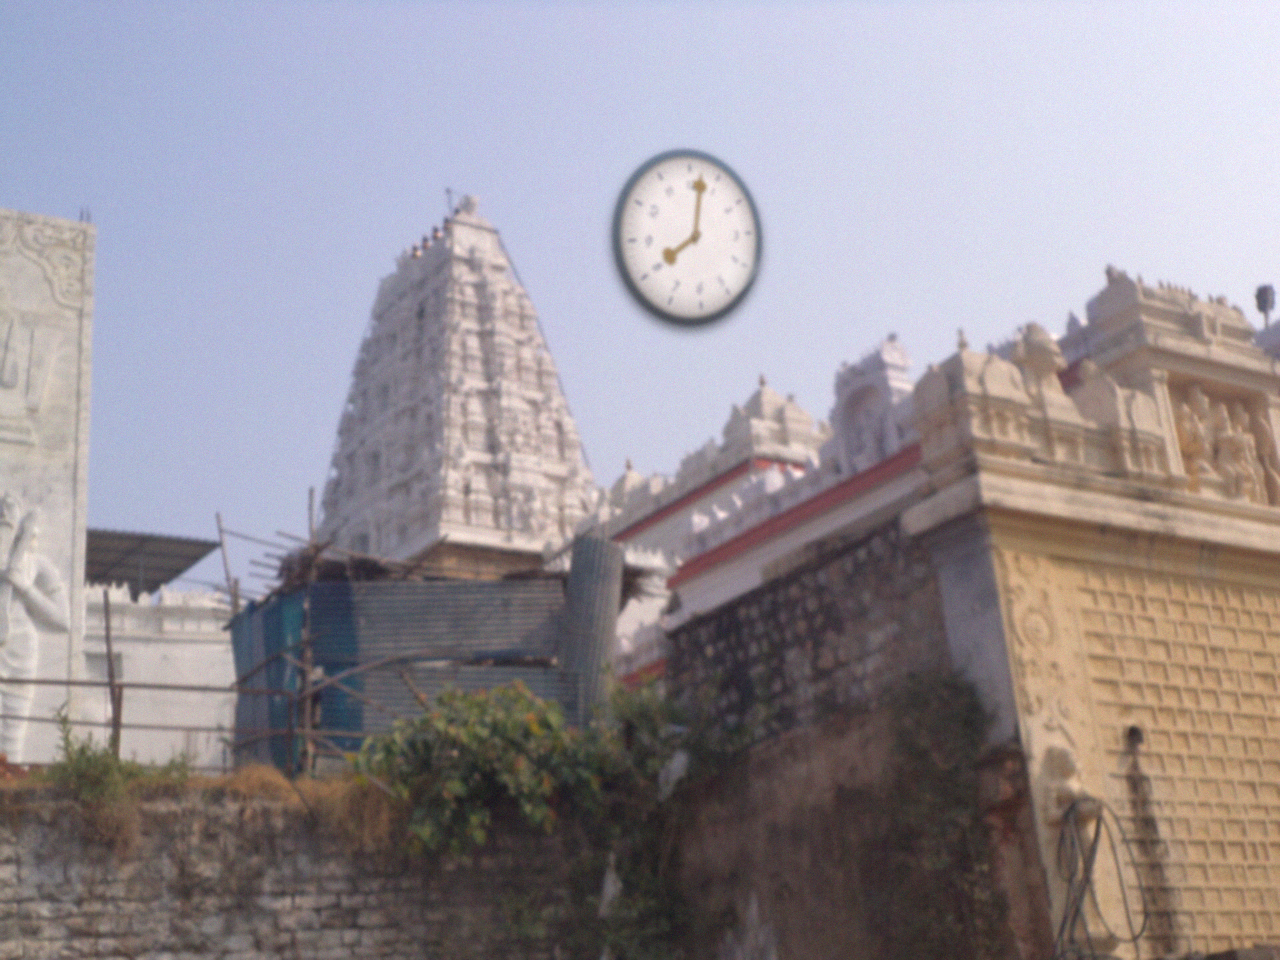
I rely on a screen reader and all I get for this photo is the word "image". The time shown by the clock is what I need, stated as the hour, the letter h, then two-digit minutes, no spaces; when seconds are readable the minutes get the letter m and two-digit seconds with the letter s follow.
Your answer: 8h02
